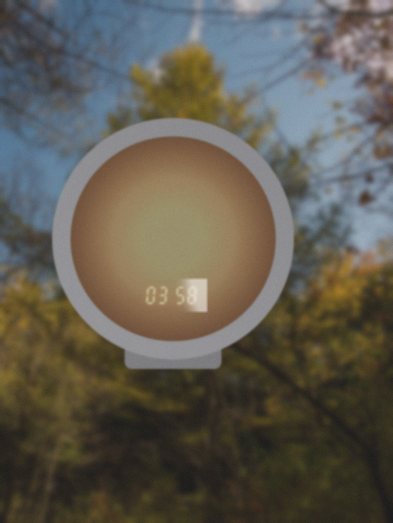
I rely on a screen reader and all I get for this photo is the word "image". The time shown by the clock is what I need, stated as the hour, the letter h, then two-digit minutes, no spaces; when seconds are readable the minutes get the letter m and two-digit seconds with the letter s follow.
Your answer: 3h58
